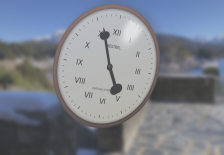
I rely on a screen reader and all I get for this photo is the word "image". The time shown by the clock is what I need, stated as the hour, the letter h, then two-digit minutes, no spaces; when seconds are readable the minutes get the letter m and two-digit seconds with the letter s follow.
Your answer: 4h56
